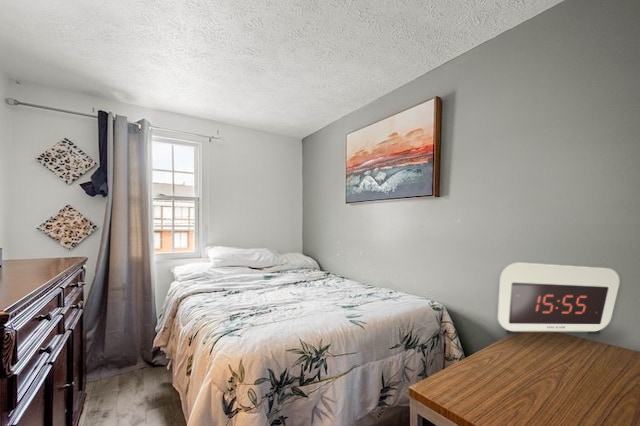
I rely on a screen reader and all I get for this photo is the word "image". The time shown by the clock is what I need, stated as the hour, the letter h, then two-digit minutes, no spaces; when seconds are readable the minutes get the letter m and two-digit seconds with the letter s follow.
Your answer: 15h55
